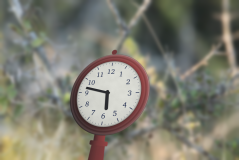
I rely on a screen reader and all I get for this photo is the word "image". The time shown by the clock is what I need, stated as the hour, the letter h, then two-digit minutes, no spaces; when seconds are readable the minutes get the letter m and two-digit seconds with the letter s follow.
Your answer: 5h47
